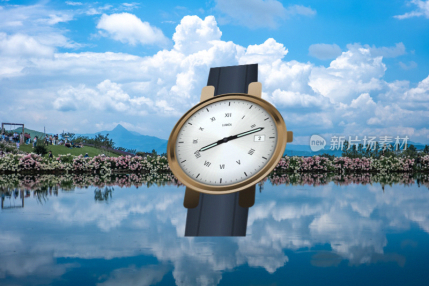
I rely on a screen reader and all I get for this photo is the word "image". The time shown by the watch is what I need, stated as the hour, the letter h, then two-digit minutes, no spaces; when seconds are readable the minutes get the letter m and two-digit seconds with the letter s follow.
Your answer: 8h12
